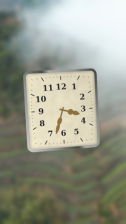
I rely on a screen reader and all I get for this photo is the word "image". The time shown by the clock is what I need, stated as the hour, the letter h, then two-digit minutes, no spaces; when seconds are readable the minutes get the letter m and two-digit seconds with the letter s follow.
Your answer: 3h33
